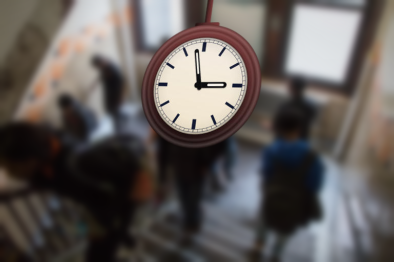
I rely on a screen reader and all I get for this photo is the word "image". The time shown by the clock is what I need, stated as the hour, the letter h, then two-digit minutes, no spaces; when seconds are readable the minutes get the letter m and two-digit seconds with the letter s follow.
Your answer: 2h58
